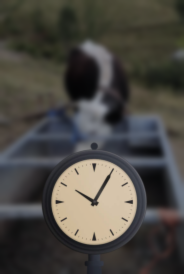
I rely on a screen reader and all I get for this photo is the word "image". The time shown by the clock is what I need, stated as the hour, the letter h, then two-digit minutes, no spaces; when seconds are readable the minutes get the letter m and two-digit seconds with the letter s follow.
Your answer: 10h05
